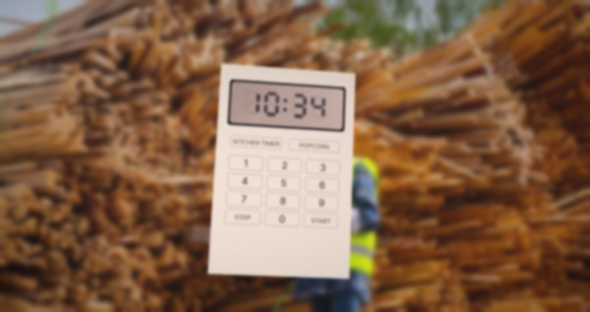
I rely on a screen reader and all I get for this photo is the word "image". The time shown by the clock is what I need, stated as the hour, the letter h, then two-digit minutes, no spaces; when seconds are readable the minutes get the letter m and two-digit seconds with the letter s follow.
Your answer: 10h34
